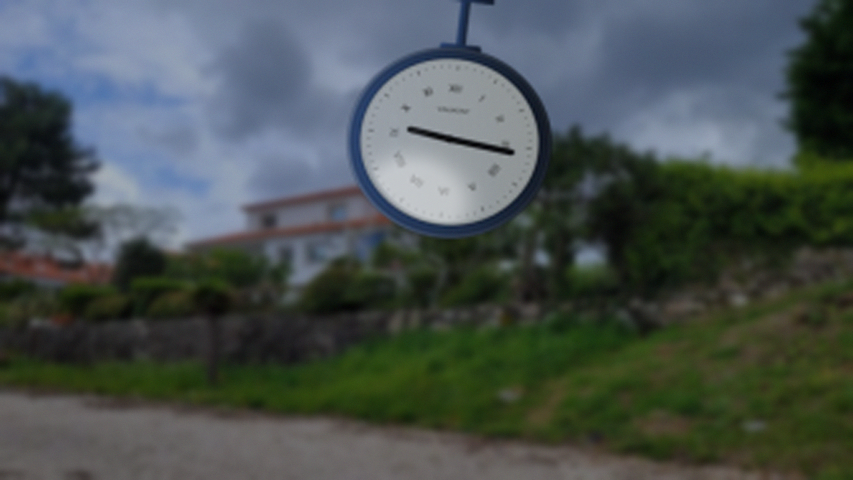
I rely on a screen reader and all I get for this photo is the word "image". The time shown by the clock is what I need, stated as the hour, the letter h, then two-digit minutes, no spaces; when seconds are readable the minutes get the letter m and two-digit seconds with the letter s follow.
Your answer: 9h16
